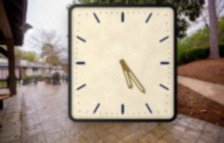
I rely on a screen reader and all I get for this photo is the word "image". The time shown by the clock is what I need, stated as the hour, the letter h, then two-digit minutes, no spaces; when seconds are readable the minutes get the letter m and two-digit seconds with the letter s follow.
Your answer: 5h24
